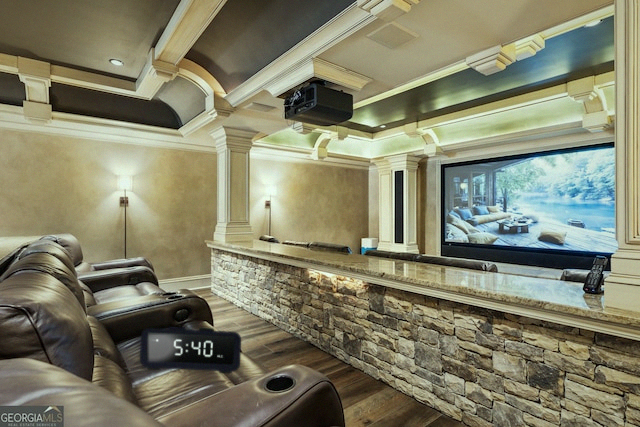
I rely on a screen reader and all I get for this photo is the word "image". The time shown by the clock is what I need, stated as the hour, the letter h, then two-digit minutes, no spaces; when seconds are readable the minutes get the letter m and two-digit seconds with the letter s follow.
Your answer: 5h40
